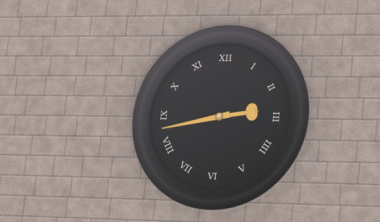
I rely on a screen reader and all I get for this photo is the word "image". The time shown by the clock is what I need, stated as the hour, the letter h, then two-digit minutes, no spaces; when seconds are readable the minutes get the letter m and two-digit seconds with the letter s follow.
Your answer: 2h43
